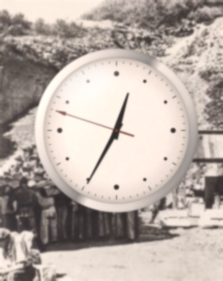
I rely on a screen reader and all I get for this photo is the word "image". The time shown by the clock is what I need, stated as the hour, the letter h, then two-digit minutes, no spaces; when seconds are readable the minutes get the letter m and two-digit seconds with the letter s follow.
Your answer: 12h34m48s
